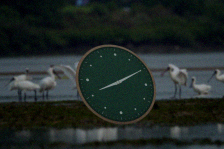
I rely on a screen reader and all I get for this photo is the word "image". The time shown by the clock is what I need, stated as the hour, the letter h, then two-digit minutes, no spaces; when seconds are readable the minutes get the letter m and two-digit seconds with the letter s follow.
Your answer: 8h10
